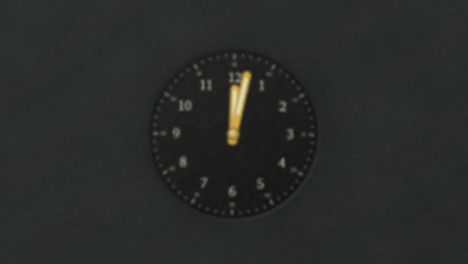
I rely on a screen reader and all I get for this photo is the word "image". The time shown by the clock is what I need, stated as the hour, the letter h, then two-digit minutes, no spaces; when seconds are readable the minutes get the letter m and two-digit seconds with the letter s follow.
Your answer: 12h02
